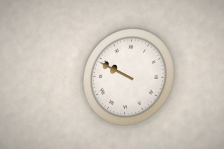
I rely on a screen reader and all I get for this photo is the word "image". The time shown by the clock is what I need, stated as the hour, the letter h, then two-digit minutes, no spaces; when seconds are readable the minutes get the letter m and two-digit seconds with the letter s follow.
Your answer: 9h49
